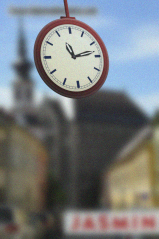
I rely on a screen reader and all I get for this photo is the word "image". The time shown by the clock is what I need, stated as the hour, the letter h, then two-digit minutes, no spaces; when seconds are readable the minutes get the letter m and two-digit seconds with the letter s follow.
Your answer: 11h13
